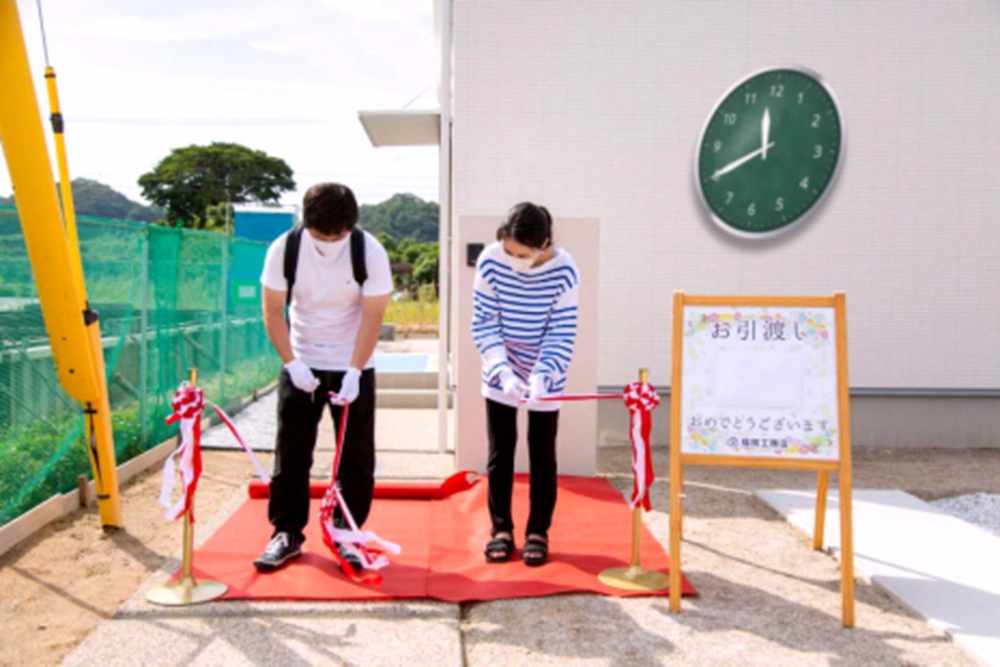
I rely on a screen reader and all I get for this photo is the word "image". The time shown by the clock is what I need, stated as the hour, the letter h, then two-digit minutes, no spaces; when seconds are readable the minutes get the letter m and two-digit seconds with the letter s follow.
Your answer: 11h40
